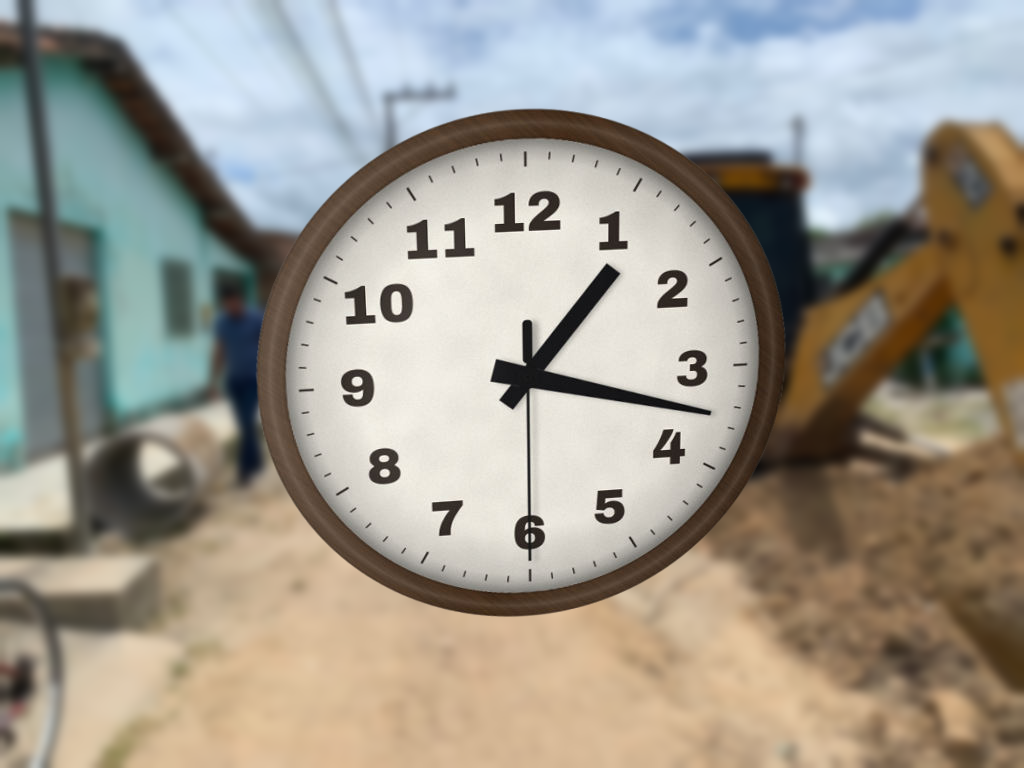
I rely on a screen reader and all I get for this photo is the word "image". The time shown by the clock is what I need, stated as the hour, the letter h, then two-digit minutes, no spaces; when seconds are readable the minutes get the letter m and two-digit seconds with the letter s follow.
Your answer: 1h17m30s
